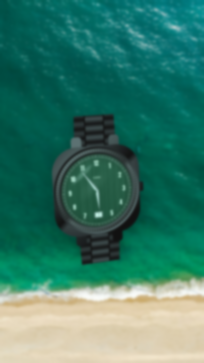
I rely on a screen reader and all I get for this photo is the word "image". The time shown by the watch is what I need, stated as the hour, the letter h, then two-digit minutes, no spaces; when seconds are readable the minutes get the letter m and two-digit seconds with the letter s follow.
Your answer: 5h54
